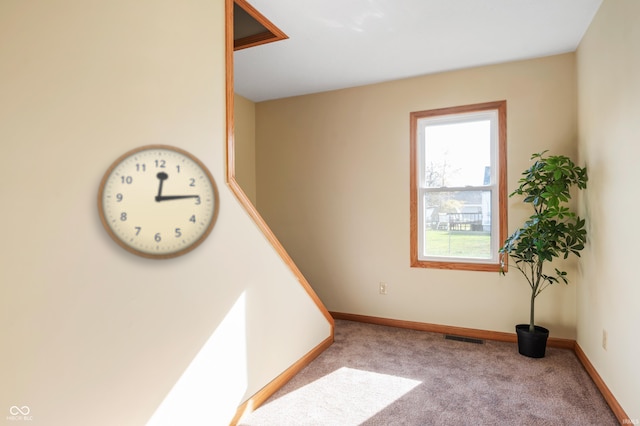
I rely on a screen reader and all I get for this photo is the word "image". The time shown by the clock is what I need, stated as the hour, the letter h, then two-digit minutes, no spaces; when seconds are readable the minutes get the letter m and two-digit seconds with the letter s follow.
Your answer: 12h14
